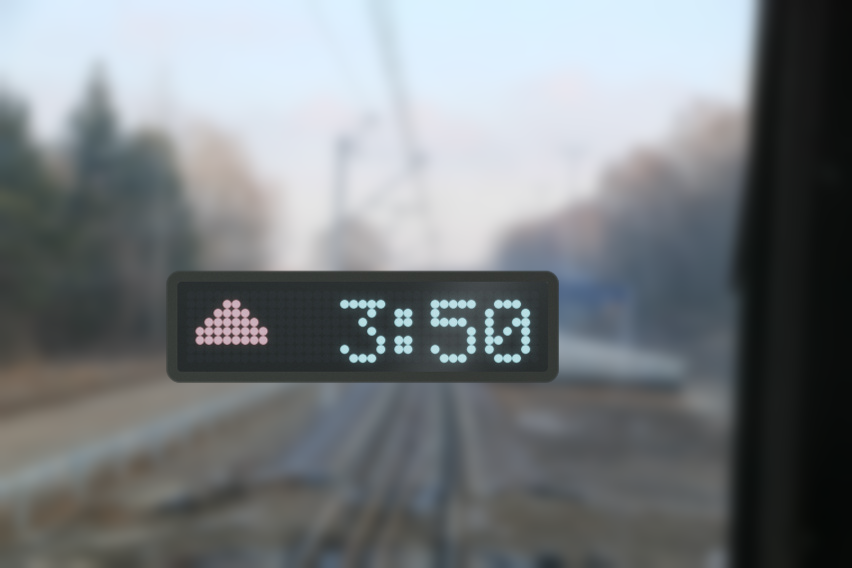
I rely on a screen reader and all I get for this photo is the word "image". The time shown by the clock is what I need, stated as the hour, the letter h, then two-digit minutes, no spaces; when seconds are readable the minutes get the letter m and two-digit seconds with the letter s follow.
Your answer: 3h50
